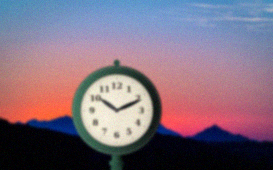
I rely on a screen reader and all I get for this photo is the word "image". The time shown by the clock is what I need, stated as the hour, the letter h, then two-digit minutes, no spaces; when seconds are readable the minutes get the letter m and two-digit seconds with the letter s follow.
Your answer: 10h11
